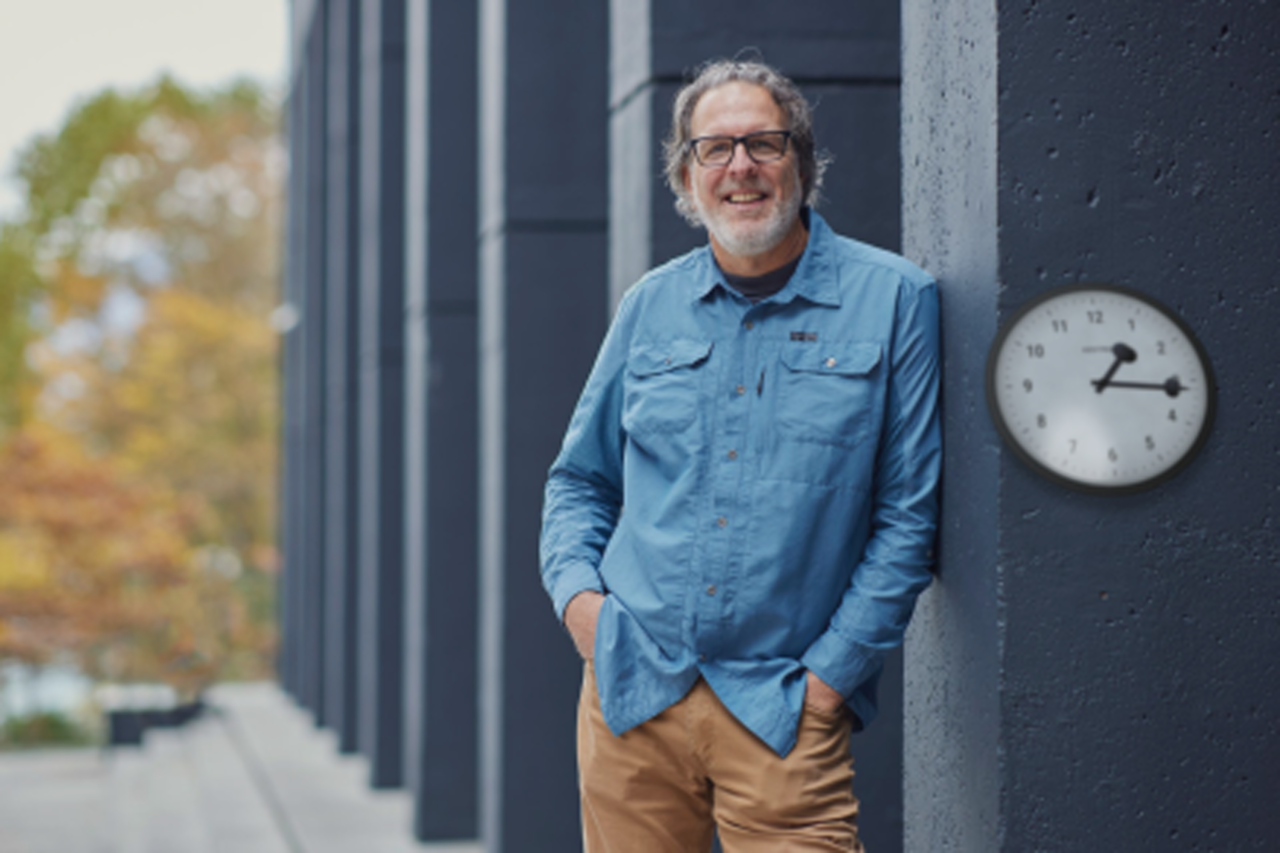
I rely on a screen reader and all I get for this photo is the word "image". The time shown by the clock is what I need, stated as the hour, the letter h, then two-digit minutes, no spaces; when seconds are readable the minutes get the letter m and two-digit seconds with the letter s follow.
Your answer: 1h16
